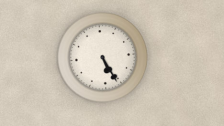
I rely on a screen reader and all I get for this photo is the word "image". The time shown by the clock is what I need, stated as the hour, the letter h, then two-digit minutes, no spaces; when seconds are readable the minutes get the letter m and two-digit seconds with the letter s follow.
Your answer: 5h26
